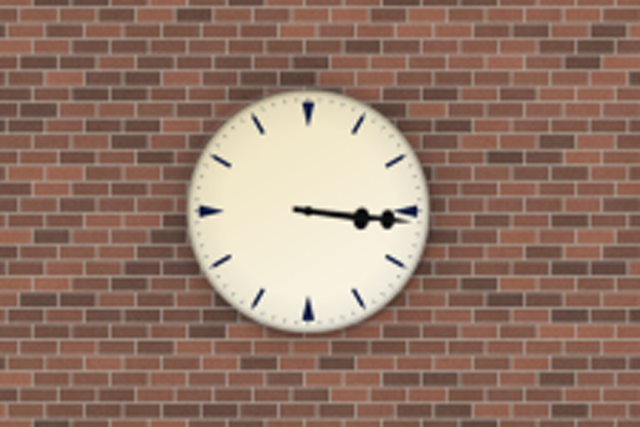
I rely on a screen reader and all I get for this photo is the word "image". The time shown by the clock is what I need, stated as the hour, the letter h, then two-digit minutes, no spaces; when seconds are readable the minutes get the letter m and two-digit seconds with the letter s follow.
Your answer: 3h16
